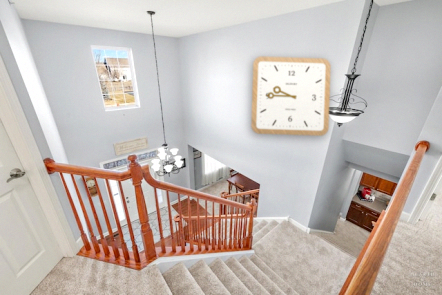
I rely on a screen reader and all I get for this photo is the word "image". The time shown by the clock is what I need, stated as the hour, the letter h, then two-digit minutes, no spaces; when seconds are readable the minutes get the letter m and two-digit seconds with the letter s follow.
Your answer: 9h45
